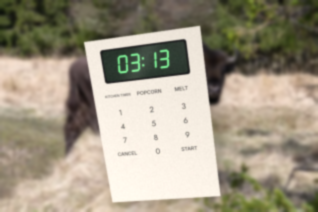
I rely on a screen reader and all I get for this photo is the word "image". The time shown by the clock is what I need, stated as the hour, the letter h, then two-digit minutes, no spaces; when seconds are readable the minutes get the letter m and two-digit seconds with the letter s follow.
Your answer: 3h13
